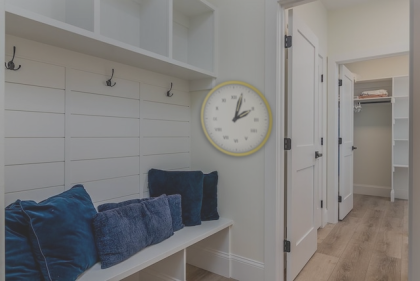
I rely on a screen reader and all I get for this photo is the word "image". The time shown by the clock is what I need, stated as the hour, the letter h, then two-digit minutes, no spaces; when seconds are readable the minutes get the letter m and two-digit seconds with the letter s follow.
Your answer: 2h03
